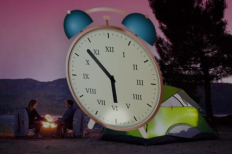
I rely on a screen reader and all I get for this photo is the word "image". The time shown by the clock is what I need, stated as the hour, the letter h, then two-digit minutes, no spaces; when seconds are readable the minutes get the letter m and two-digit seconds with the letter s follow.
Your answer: 5h53
